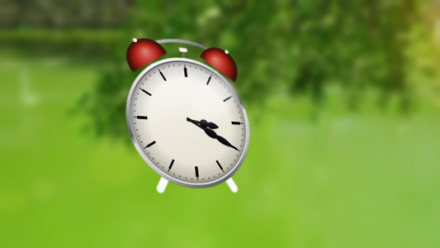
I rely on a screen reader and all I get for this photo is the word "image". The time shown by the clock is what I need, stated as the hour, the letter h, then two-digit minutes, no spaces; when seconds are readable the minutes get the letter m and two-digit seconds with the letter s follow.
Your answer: 3h20
